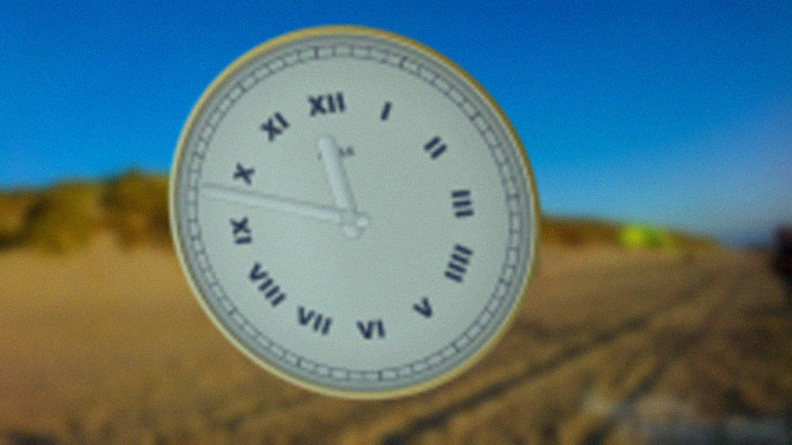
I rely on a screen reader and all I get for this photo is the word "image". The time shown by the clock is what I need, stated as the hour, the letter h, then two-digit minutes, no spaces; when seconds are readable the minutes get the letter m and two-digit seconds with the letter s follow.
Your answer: 11h48
